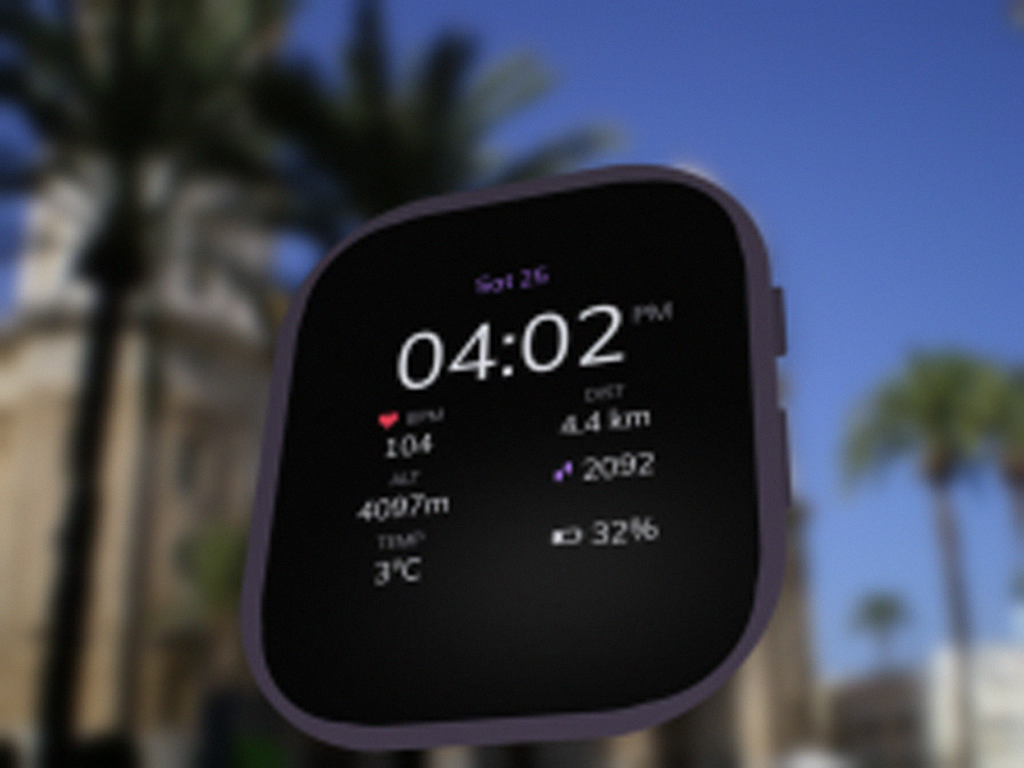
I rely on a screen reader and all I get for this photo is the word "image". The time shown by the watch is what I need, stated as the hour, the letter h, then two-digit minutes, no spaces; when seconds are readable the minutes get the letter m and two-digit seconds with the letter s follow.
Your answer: 4h02
